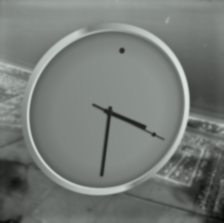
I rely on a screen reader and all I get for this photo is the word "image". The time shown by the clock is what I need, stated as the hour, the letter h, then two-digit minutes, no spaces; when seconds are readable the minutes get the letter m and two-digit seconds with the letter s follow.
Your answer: 3h29m18s
